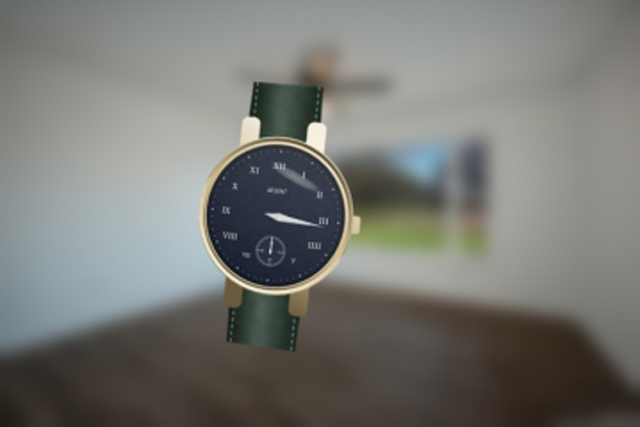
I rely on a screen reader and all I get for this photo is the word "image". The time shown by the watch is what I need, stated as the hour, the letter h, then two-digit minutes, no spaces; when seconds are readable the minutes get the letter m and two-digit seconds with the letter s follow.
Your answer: 3h16
